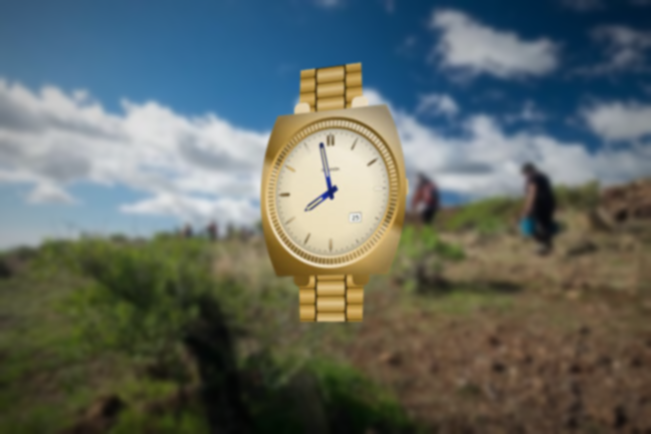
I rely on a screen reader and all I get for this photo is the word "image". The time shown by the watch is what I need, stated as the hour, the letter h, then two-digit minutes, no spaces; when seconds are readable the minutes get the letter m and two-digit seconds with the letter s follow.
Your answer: 7h58
